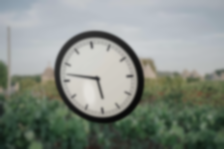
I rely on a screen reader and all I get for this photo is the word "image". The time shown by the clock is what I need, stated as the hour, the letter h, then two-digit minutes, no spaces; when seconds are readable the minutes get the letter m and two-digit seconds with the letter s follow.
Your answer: 5h47
